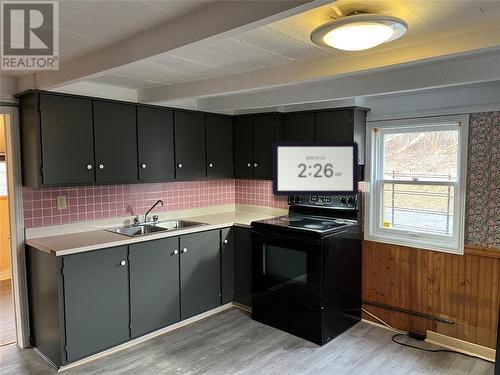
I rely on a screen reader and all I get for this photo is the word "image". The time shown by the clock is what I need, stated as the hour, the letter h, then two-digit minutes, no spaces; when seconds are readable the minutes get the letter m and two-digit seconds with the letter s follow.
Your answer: 2h26
